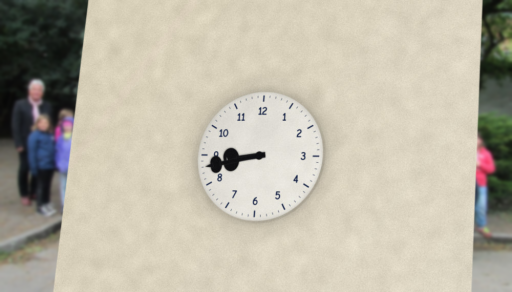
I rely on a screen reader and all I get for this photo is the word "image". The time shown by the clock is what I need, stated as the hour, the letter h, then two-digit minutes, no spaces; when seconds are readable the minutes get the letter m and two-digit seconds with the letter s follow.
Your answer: 8h43
